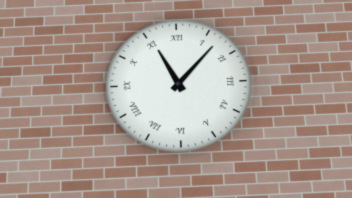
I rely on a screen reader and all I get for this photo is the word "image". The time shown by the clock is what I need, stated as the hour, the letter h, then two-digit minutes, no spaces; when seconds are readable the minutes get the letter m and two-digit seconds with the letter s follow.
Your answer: 11h07
